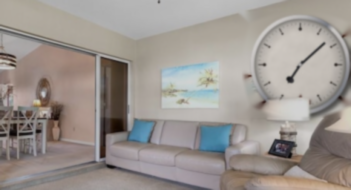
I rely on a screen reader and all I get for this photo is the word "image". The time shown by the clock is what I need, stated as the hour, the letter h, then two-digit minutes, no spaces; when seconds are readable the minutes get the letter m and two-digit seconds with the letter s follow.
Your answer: 7h08
